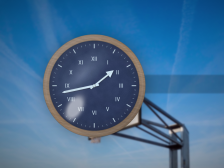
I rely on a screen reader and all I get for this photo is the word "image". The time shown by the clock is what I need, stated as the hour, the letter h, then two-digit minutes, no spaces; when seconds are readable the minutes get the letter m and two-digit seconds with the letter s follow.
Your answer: 1h43
